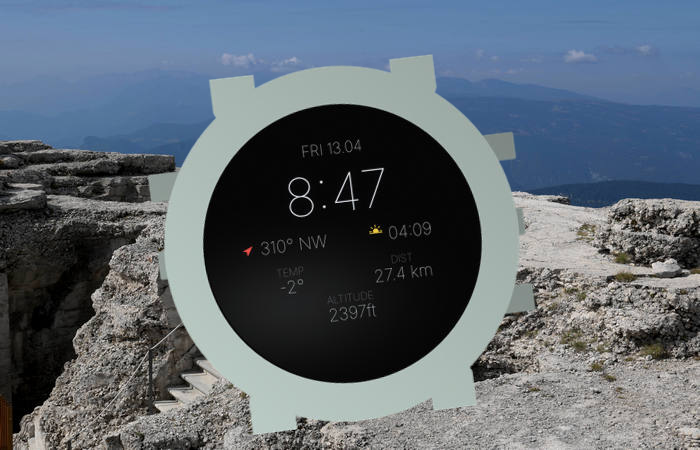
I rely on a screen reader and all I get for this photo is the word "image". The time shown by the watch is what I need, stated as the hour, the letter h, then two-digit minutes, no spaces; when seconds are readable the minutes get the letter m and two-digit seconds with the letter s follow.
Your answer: 8h47
